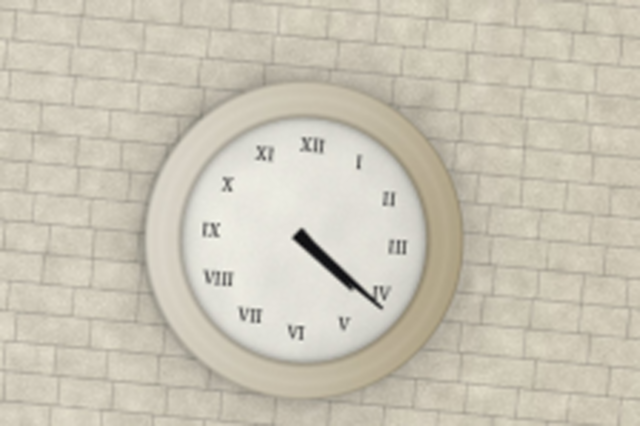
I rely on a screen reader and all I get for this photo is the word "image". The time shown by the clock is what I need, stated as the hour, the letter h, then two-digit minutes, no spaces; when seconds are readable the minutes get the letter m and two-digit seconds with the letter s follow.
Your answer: 4h21
